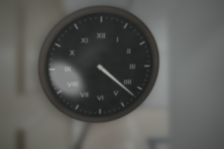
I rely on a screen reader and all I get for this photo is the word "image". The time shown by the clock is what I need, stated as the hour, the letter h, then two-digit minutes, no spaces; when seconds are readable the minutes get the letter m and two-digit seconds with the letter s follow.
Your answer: 4h22
